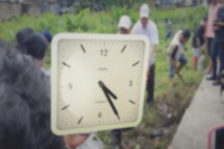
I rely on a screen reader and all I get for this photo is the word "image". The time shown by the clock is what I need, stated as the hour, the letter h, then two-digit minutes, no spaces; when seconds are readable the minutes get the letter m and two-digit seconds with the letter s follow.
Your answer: 4h25
